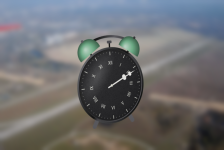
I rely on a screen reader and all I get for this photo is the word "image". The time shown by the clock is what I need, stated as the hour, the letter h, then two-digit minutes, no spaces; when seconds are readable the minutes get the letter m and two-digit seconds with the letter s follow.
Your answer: 2h11
